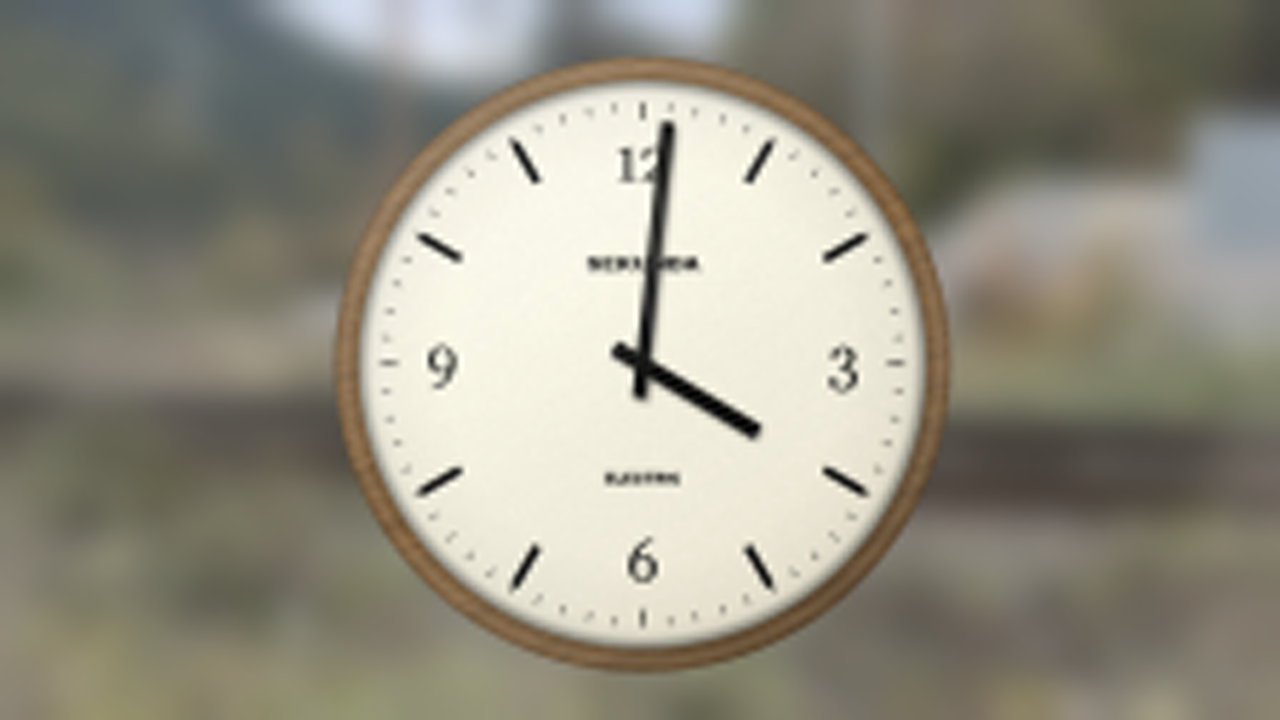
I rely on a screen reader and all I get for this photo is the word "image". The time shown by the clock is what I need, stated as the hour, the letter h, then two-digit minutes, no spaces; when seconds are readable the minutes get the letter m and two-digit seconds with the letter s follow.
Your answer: 4h01
